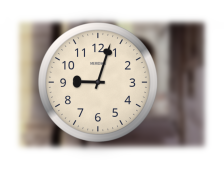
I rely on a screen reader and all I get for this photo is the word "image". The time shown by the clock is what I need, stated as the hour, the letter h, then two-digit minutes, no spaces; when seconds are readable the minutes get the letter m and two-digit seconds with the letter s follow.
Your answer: 9h03
